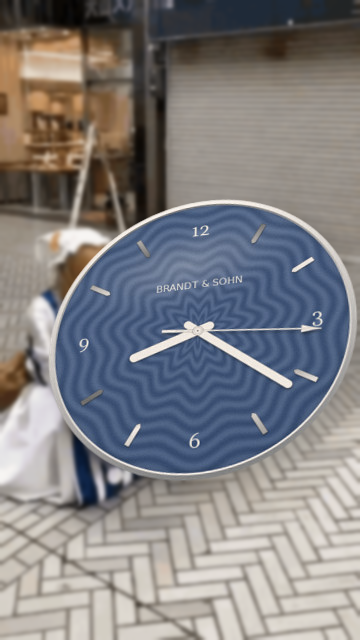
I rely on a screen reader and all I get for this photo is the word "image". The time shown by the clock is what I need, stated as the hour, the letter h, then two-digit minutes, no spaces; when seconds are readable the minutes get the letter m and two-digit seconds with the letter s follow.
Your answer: 8h21m16s
